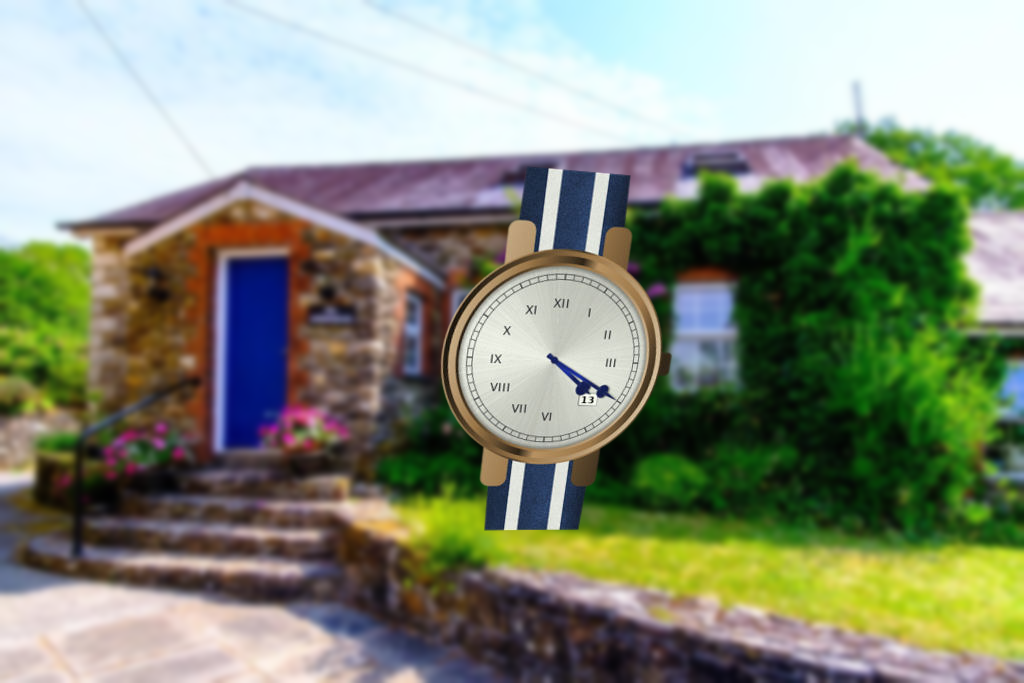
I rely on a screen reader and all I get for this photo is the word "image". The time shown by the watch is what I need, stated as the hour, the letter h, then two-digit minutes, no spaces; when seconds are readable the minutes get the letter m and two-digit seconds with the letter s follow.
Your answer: 4h20
